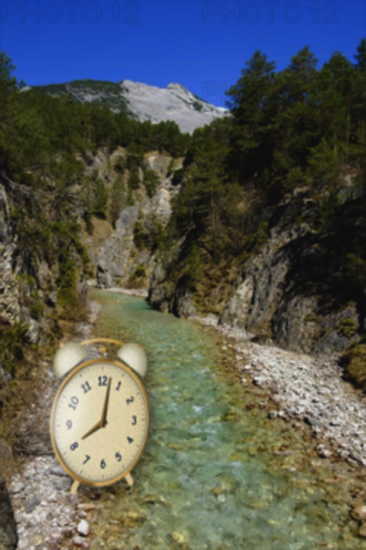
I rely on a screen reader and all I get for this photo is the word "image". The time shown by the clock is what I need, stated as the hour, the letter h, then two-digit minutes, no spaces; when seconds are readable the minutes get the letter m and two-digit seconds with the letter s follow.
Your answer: 8h02
